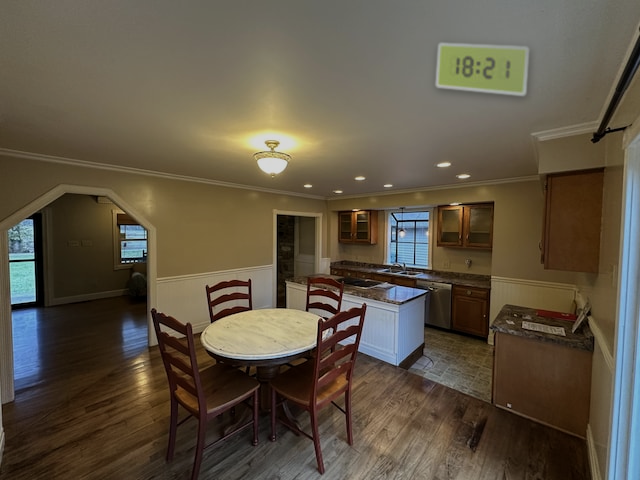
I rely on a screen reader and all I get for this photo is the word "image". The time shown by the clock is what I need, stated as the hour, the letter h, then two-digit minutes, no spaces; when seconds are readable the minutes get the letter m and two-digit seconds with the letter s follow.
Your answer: 18h21
